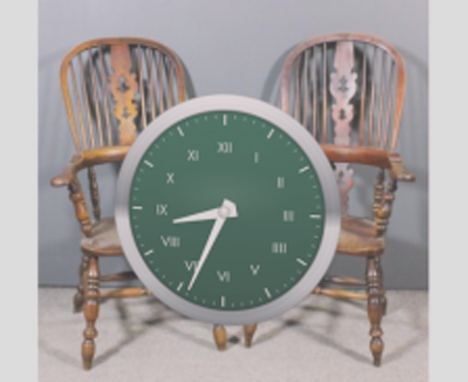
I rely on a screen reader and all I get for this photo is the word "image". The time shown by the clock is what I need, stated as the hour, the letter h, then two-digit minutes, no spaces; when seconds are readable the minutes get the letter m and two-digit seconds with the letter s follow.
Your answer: 8h34
